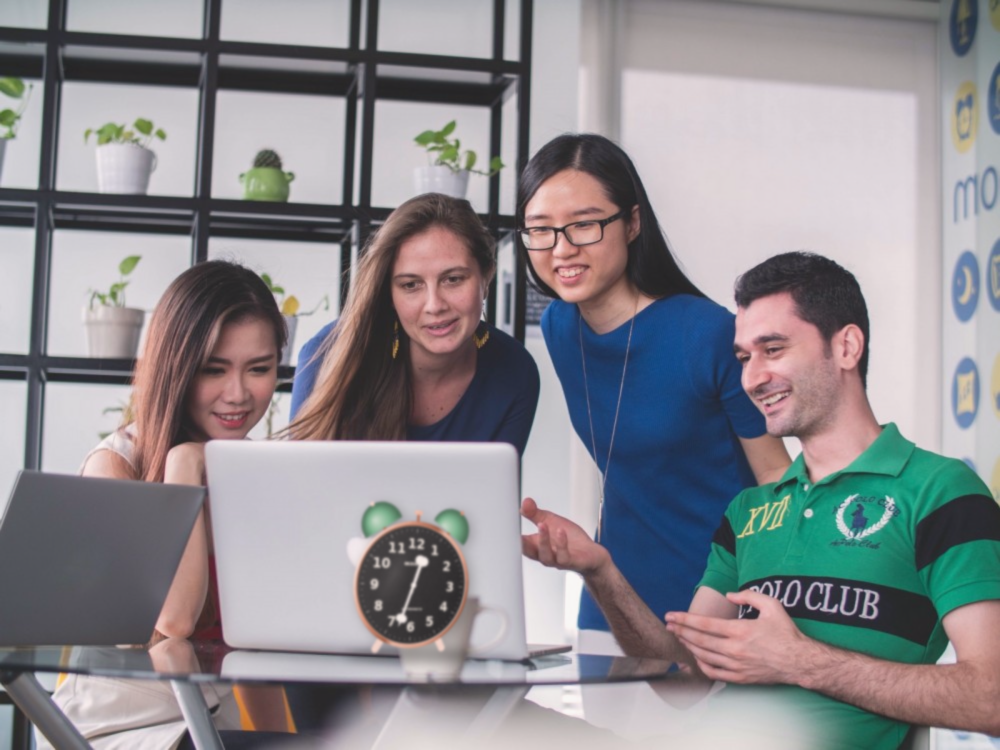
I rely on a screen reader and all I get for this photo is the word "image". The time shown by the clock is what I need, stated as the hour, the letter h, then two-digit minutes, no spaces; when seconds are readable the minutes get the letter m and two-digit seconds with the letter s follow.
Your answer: 12h33
